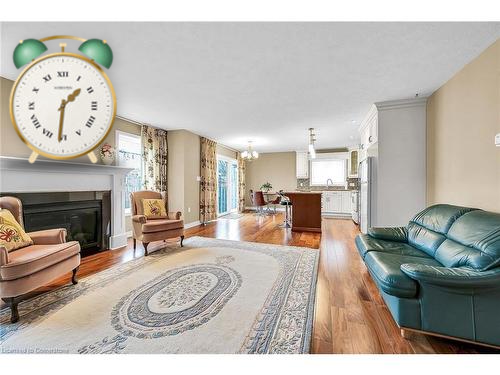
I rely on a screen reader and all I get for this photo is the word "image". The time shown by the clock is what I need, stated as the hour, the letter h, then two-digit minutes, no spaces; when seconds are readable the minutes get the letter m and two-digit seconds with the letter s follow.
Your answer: 1h31
